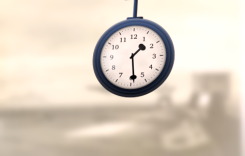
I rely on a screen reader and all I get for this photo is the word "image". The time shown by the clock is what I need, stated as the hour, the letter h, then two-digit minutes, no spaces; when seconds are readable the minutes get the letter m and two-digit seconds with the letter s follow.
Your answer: 1h29
